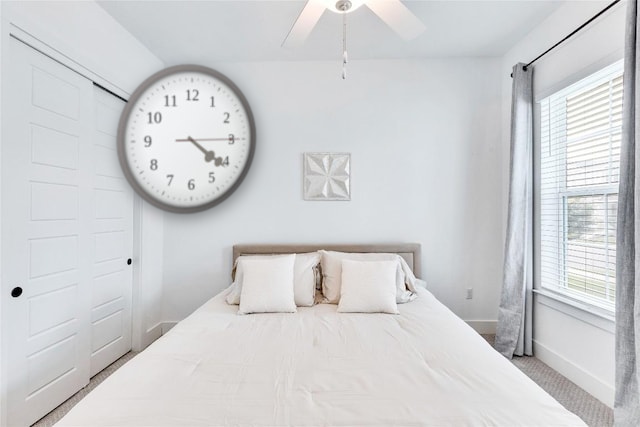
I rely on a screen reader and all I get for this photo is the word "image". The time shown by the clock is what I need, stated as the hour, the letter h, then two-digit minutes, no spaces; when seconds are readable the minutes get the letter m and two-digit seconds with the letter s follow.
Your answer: 4h21m15s
